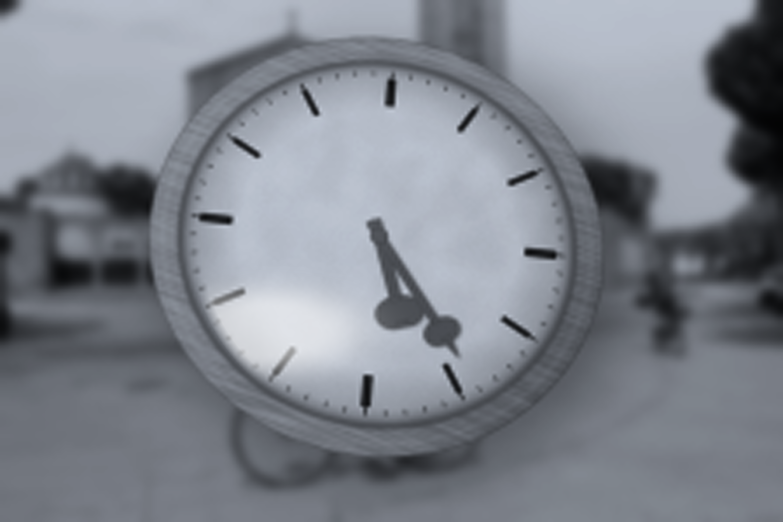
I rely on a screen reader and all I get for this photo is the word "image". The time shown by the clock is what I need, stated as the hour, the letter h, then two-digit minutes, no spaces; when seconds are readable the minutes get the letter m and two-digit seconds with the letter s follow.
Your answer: 5h24
